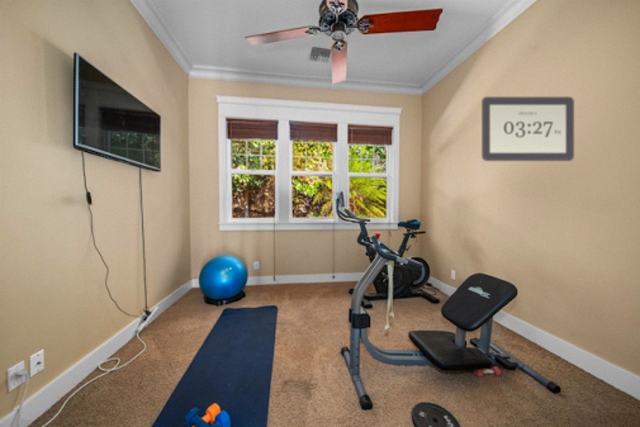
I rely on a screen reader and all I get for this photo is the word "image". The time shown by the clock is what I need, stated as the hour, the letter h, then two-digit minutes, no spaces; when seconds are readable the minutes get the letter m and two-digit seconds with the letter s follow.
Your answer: 3h27
